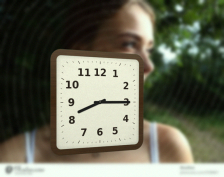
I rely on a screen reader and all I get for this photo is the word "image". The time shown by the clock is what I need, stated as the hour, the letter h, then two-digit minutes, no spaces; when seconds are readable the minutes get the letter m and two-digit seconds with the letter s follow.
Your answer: 8h15
